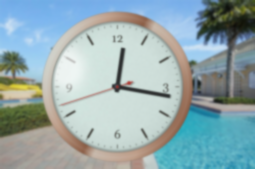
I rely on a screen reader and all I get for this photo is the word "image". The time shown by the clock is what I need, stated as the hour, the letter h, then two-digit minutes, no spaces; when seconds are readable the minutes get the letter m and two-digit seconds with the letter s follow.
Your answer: 12h16m42s
